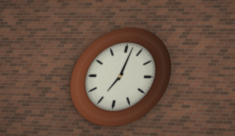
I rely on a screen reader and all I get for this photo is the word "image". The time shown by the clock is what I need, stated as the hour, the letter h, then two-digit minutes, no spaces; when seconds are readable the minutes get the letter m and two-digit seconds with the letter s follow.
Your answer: 7h02
